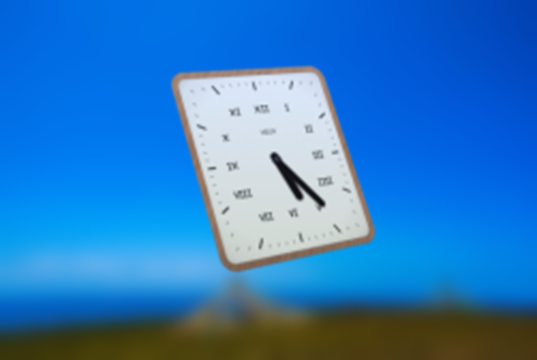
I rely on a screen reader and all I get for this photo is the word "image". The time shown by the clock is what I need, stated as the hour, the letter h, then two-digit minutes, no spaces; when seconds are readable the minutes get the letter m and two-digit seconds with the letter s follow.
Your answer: 5h24
